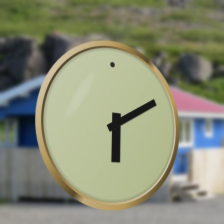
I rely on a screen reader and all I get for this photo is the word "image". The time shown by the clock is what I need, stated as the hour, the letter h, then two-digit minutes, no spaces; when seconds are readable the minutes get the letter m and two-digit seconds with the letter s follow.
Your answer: 6h11
